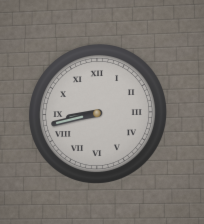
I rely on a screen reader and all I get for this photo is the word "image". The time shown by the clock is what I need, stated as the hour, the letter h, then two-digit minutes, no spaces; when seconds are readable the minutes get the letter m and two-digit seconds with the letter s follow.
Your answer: 8h43
